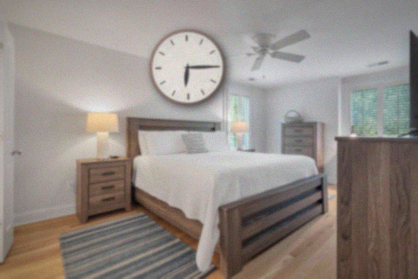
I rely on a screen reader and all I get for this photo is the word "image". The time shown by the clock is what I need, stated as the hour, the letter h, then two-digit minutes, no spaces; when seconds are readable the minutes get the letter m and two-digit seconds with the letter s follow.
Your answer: 6h15
